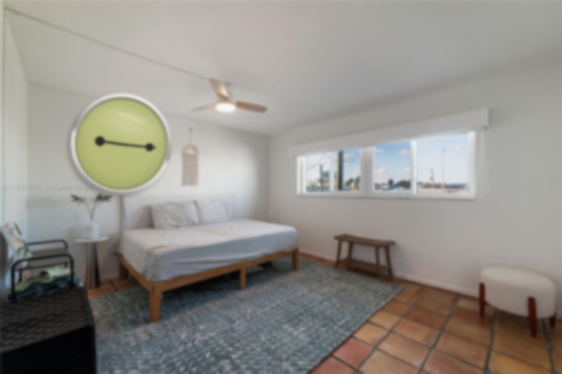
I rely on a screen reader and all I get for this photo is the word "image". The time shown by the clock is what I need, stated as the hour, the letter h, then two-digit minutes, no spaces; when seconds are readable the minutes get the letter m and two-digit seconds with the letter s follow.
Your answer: 9h16
